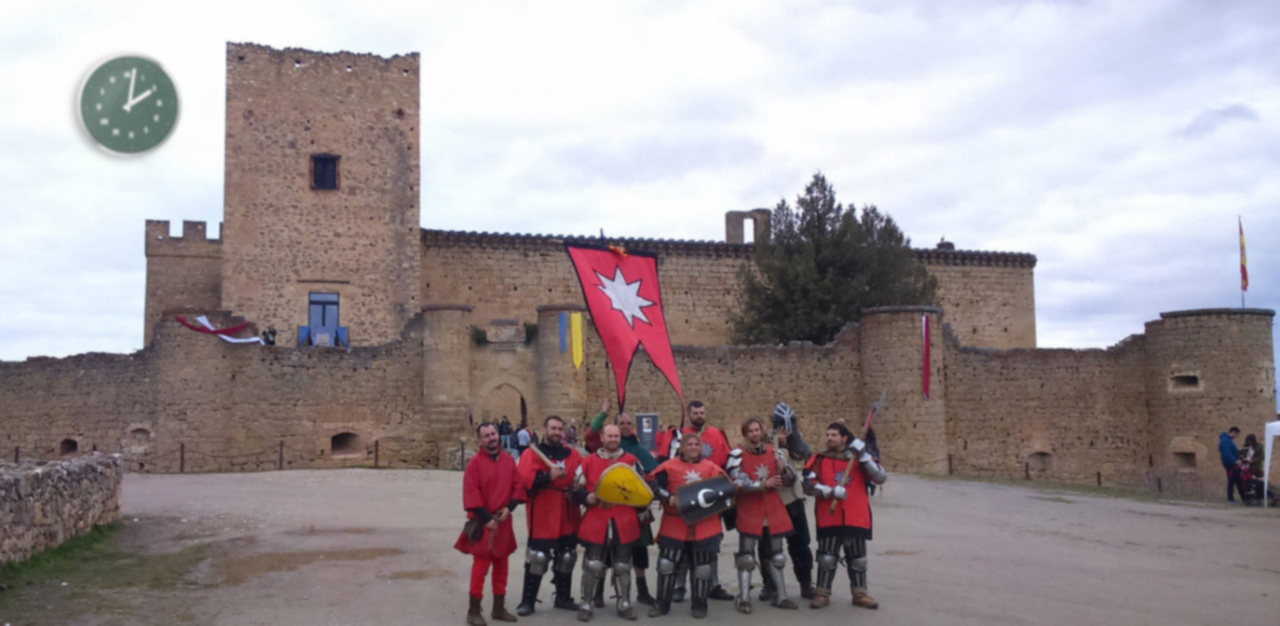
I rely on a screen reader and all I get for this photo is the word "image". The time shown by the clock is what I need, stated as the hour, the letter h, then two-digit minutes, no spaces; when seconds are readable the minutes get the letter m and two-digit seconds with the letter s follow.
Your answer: 2h02
